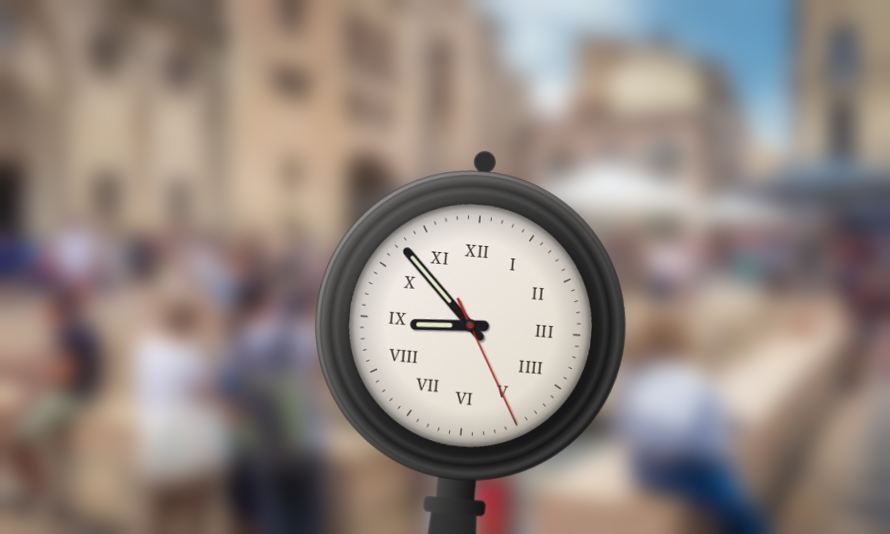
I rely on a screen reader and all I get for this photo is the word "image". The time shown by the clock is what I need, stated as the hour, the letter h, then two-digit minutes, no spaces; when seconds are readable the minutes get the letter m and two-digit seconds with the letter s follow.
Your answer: 8h52m25s
